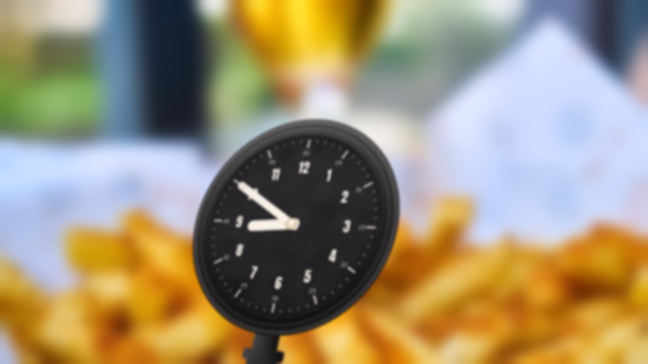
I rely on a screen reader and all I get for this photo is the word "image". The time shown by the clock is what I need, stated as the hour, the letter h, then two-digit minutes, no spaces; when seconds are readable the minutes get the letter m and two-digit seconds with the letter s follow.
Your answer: 8h50
